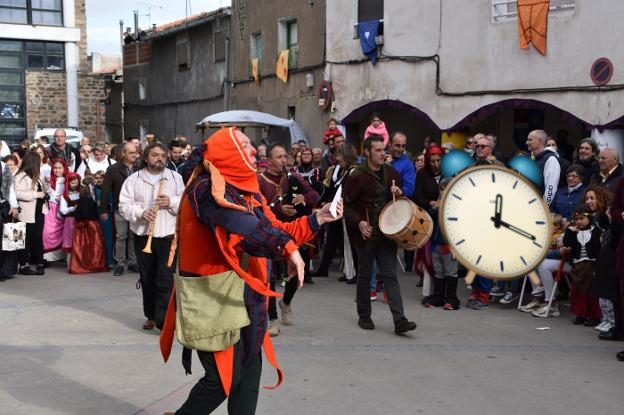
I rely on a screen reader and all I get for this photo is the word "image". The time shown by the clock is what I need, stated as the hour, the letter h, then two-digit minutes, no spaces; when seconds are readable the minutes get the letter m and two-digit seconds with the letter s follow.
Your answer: 12h19
